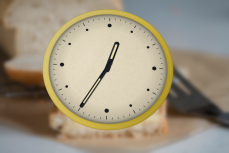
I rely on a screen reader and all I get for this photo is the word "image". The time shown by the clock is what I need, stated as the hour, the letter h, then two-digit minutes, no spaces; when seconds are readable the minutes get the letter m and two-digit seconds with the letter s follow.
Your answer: 12h35
